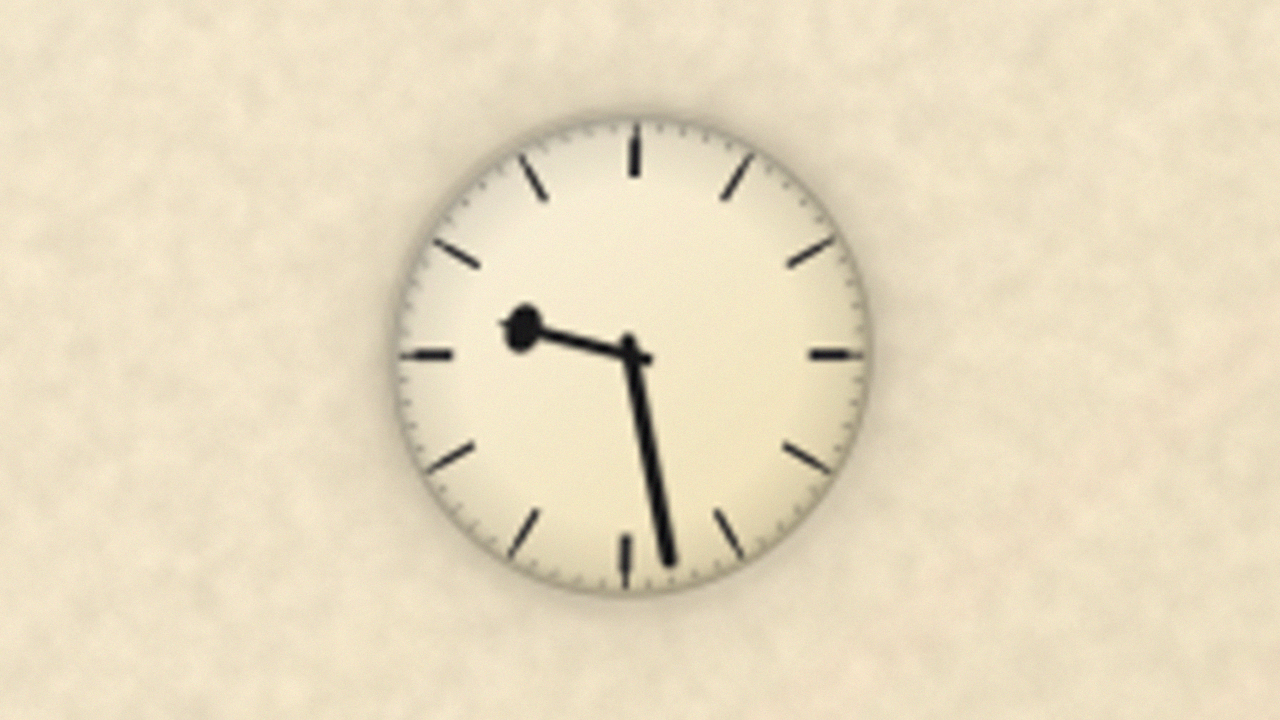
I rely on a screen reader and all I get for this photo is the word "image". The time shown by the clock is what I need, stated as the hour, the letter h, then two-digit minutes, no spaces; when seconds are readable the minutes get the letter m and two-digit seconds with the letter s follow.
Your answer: 9h28
